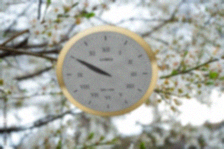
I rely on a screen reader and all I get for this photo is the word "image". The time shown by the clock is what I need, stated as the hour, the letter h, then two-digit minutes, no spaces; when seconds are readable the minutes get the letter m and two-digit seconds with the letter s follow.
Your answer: 9h50
